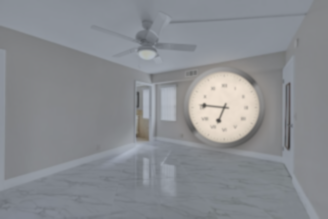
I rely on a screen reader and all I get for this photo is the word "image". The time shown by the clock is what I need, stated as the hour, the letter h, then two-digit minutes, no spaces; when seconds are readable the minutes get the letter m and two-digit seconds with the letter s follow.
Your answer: 6h46
